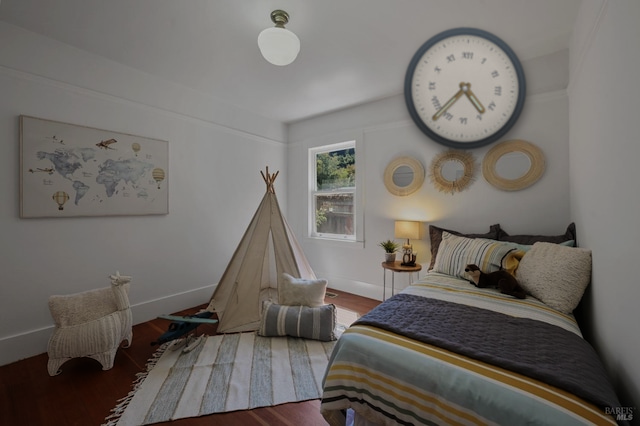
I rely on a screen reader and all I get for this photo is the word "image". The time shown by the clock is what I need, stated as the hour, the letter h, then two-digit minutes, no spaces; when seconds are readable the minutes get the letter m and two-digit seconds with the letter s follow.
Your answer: 4h37
